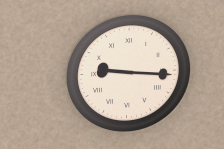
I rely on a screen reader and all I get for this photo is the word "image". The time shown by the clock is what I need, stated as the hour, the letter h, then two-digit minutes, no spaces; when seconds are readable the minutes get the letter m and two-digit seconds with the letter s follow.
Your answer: 9h16
